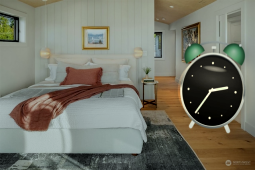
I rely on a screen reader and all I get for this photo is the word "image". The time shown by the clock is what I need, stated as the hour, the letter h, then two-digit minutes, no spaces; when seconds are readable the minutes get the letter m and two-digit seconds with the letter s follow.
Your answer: 2h36
